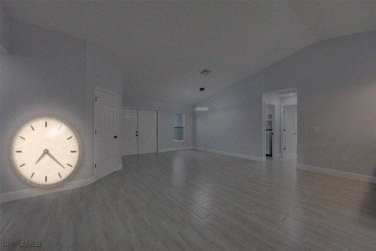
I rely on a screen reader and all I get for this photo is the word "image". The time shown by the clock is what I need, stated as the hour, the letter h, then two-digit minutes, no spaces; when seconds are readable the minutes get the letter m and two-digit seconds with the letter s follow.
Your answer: 7h22
